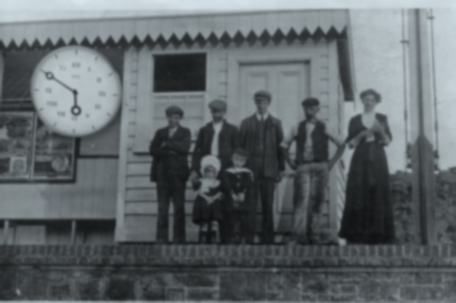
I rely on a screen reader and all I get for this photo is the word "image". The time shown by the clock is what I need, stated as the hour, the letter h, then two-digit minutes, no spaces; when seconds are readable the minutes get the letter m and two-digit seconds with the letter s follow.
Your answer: 5h50
